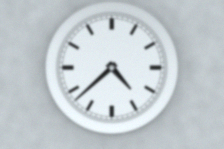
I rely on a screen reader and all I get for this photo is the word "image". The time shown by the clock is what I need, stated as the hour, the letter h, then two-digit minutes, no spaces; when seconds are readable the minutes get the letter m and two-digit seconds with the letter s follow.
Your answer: 4h38
